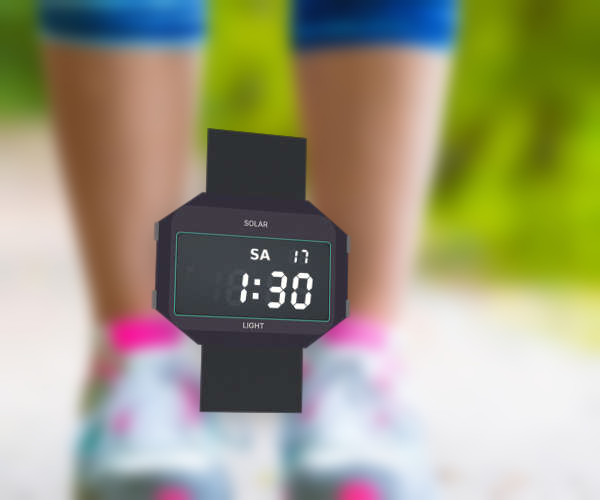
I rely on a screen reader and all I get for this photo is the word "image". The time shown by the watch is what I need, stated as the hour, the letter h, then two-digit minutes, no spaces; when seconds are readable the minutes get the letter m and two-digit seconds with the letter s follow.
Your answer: 1h30
